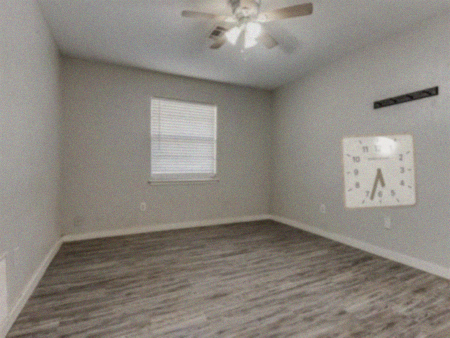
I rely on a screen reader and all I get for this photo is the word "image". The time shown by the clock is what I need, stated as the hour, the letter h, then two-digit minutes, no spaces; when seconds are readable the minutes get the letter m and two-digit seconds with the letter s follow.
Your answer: 5h33
